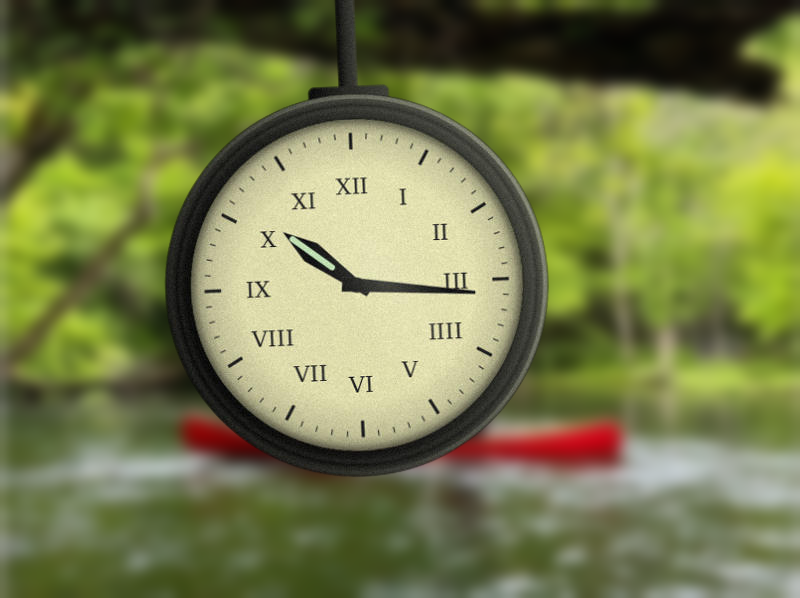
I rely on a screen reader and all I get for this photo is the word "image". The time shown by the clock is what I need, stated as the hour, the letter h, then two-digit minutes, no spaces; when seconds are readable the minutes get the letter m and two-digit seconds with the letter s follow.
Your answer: 10h16
